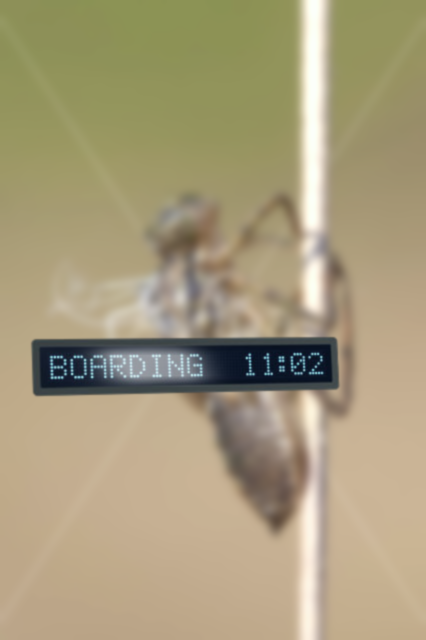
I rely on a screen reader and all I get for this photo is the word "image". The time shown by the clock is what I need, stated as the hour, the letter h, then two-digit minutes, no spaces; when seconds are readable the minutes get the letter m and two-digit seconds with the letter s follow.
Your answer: 11h02
